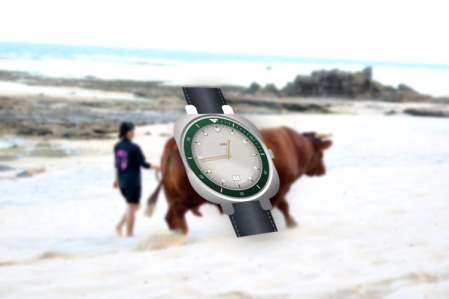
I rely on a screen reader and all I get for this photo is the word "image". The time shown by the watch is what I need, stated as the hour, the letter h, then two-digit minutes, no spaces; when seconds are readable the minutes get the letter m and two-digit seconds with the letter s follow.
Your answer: 12h44
